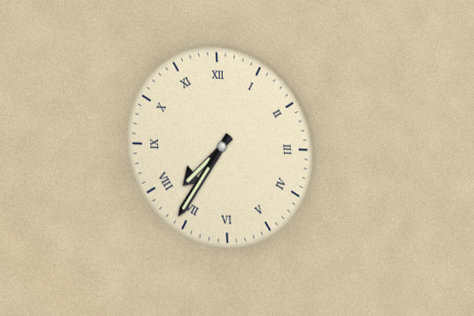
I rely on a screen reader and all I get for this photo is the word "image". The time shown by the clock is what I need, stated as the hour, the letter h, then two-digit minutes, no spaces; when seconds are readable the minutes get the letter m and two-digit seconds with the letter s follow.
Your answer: 7h36
